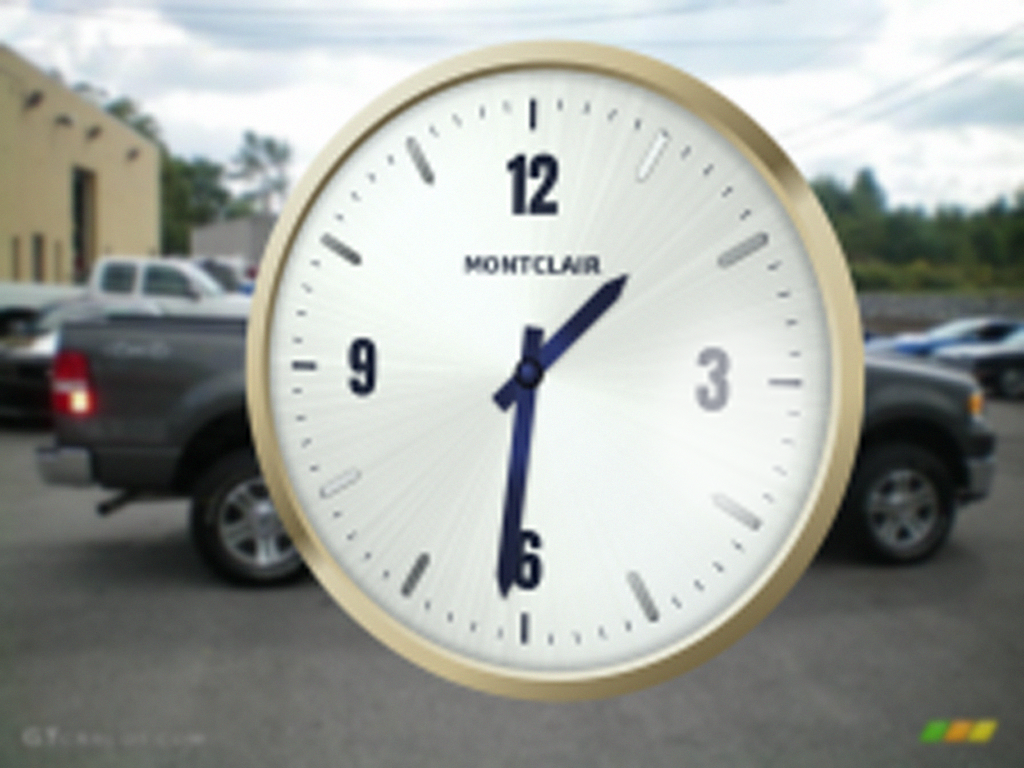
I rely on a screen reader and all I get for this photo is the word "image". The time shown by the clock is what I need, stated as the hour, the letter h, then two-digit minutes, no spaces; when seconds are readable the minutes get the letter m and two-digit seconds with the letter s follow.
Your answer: 1h31
